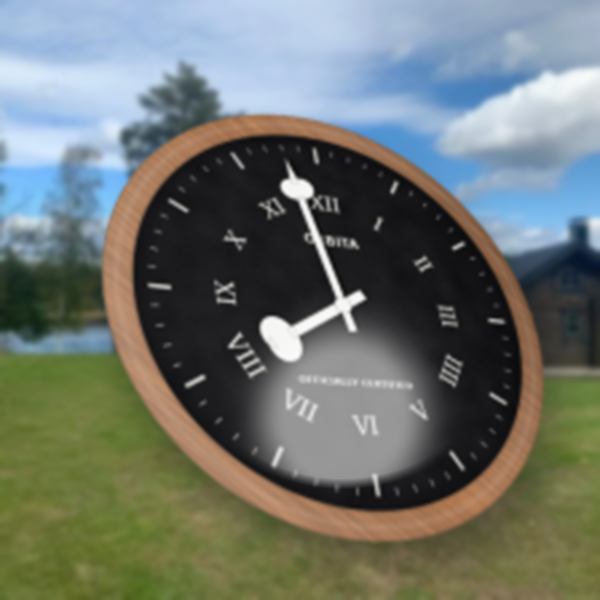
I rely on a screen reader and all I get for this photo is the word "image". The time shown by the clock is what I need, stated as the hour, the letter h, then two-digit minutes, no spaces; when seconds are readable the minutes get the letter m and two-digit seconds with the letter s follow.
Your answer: 7h58
